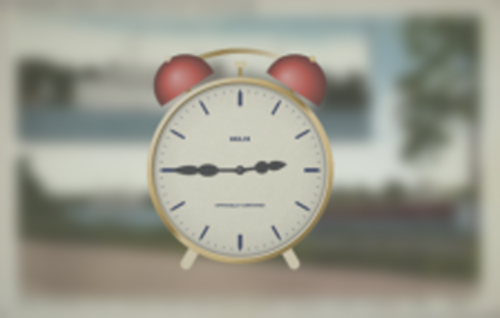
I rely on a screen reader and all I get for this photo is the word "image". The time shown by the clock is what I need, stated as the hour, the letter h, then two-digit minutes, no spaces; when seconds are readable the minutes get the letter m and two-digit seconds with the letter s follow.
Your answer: 2h45
